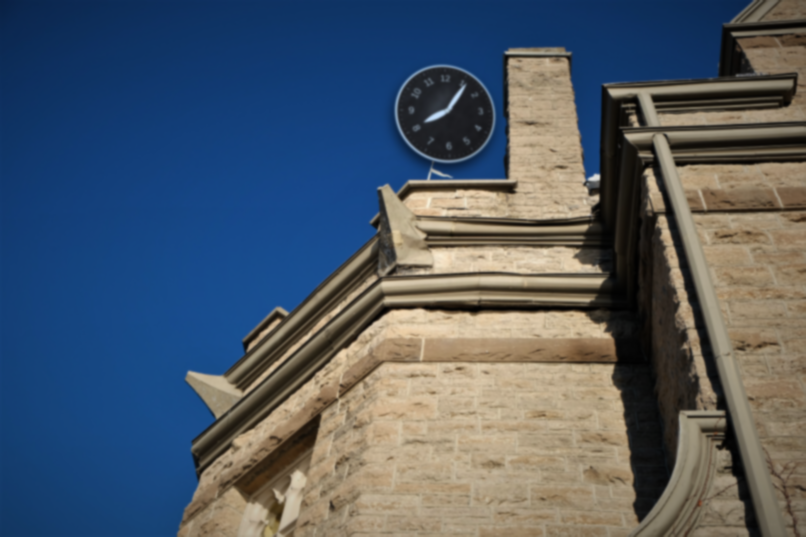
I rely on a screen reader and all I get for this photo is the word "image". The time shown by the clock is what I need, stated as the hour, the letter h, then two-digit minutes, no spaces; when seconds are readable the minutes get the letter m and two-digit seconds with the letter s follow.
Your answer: 8h06
